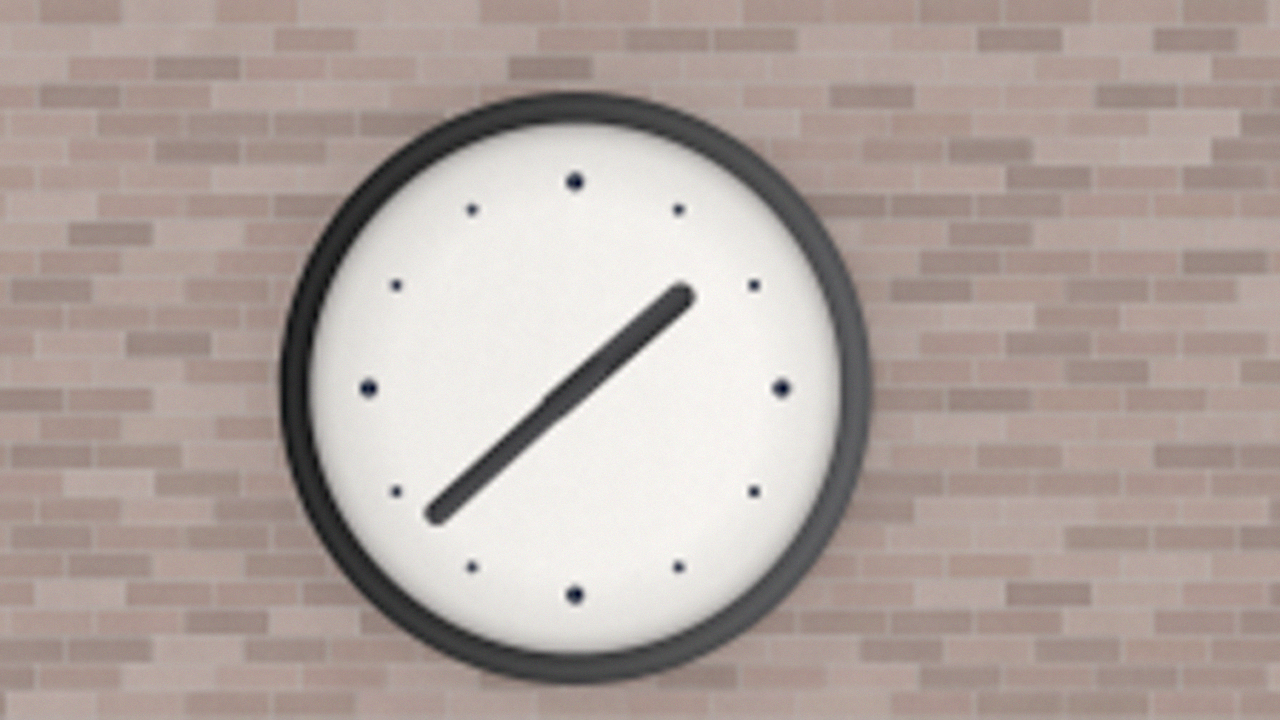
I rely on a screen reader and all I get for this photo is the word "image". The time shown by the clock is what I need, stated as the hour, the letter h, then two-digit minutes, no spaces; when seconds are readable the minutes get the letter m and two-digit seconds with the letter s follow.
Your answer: 1h38
